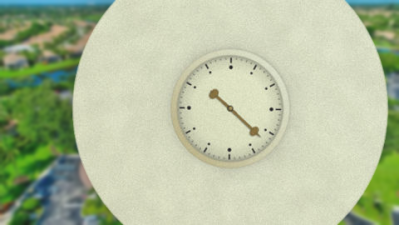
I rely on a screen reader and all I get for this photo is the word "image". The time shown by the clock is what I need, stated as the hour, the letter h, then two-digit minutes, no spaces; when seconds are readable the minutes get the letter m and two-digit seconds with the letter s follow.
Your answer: 10h22
